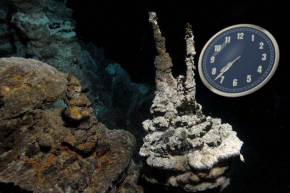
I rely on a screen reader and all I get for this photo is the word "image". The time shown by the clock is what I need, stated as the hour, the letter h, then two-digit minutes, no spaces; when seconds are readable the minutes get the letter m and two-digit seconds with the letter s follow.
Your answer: 7h37
